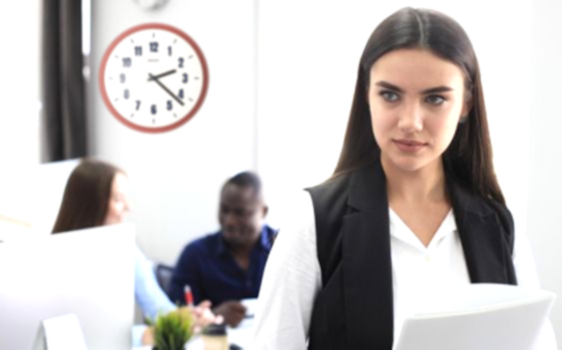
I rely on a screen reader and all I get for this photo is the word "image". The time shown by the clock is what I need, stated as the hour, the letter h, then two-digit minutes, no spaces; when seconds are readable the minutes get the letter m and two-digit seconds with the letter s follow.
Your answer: 2h22
